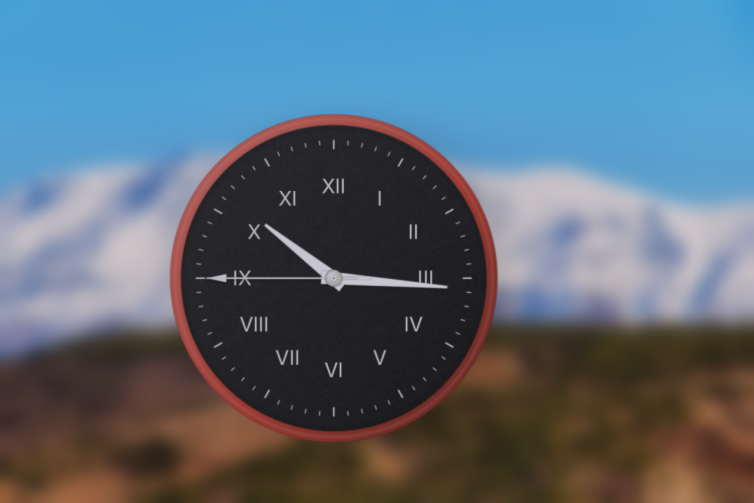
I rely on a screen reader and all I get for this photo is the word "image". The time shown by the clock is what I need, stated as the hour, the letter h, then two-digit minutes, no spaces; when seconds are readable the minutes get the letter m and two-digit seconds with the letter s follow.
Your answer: 10h15m45s
